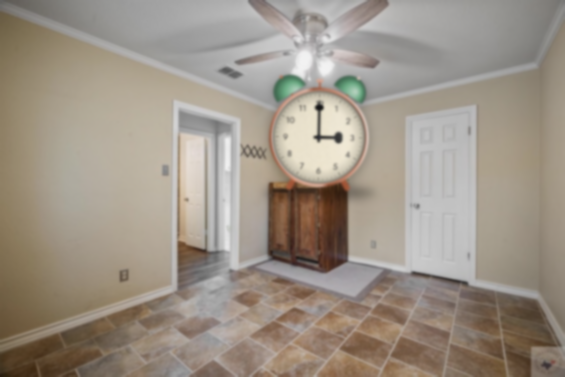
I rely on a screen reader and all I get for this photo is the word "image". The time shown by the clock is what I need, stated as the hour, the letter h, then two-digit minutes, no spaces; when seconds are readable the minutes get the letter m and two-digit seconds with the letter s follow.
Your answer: 3h00
